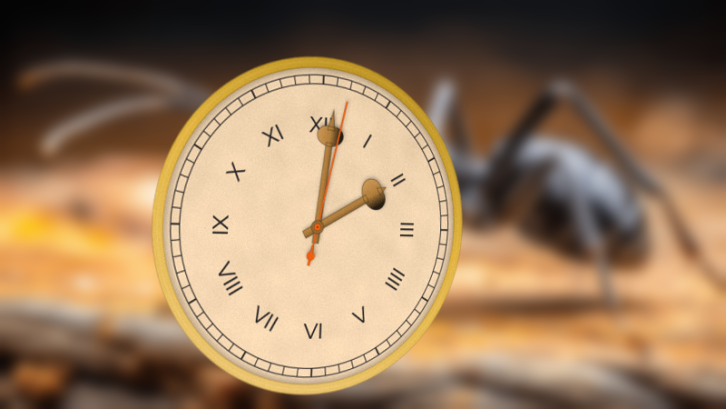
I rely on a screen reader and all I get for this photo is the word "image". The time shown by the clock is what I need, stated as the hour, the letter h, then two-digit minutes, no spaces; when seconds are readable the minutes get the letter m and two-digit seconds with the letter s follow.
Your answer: 2h01m02s
